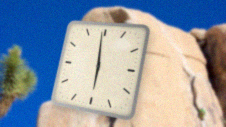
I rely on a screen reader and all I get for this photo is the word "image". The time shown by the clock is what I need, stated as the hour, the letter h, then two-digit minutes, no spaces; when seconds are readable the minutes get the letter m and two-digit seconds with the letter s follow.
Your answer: 5h59
